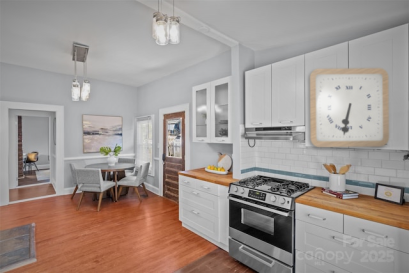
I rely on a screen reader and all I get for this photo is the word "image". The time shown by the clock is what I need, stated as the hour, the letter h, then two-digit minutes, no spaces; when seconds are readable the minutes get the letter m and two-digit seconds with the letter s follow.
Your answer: 6h32
